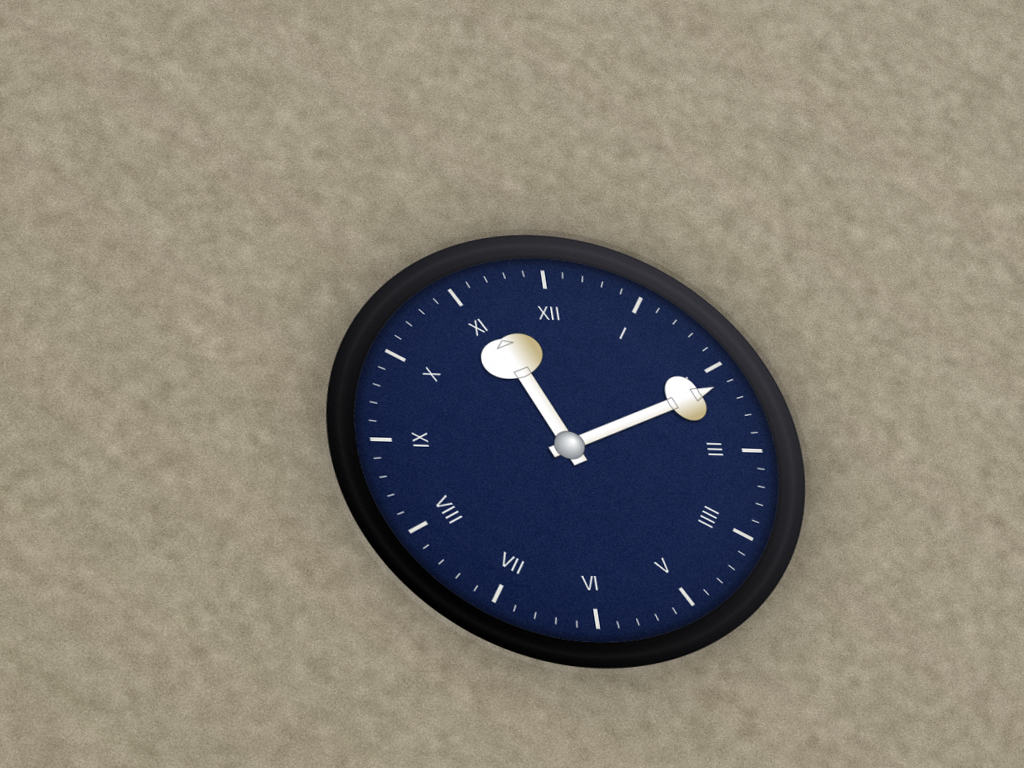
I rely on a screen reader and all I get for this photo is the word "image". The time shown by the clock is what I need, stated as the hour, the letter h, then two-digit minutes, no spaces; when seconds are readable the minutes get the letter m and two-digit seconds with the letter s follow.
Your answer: 11h11
